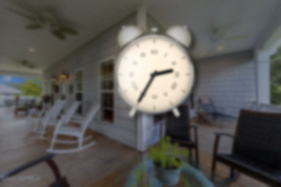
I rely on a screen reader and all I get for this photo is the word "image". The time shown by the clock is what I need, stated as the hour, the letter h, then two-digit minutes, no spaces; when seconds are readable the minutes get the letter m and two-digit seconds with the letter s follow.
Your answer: 2h35
